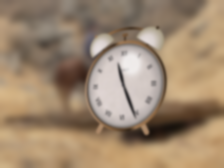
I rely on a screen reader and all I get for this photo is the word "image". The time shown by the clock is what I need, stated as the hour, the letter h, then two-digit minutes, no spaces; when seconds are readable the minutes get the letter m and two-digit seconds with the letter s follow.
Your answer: 11h26
